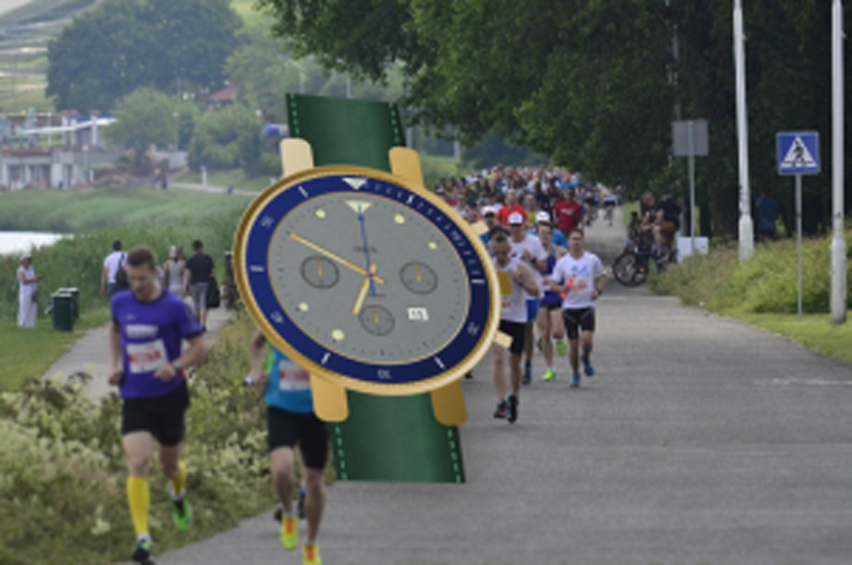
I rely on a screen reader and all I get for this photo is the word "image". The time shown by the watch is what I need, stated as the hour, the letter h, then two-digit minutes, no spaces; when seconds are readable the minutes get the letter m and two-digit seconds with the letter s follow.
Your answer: 6h50
